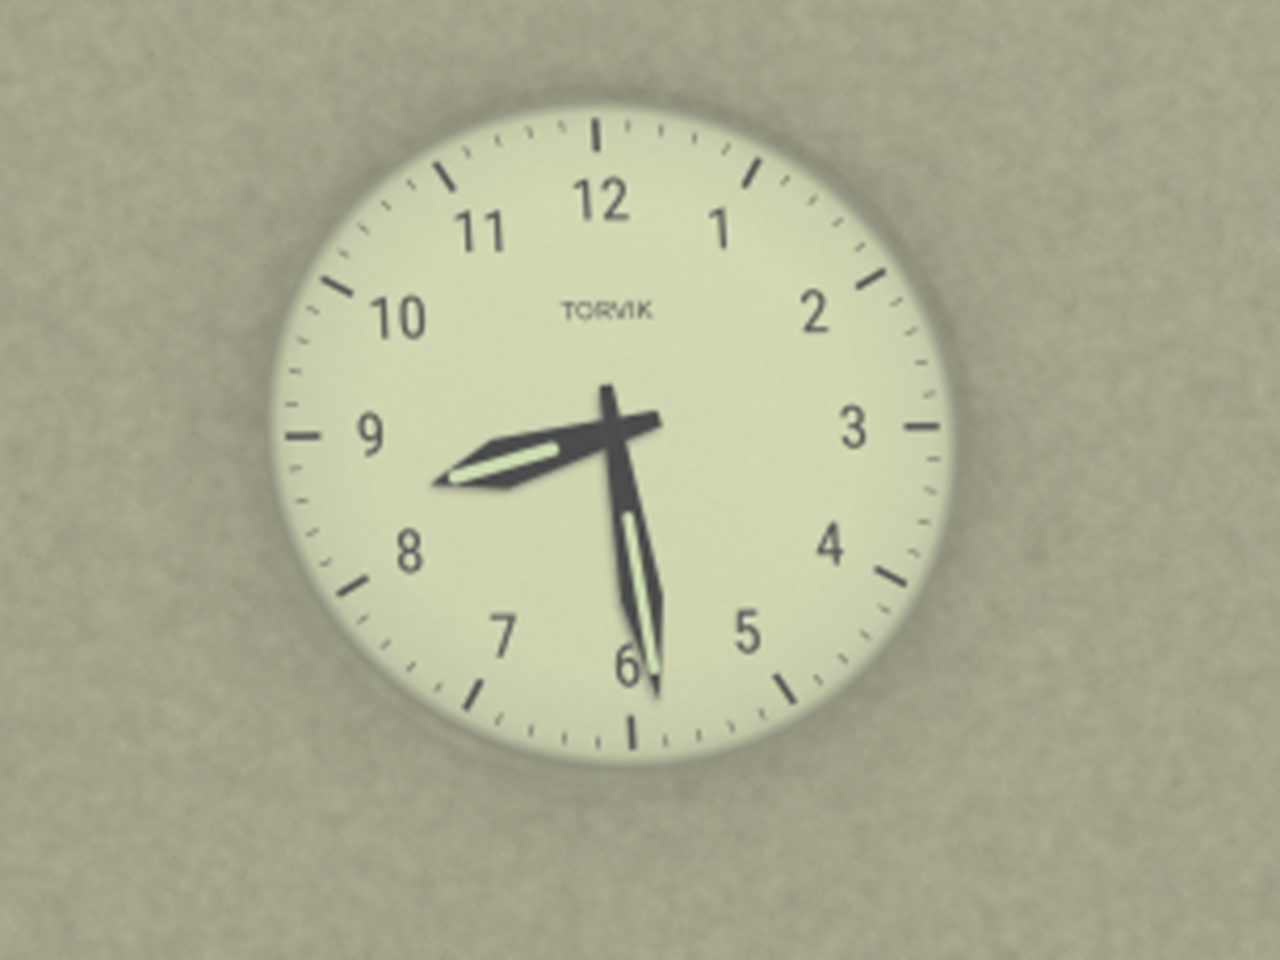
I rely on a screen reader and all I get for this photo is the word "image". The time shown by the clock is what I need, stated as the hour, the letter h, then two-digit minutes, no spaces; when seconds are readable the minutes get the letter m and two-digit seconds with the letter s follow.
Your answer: 8h29
